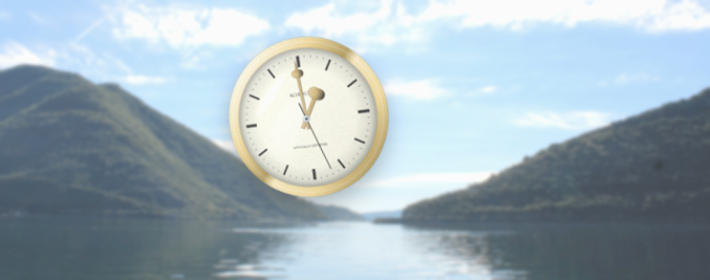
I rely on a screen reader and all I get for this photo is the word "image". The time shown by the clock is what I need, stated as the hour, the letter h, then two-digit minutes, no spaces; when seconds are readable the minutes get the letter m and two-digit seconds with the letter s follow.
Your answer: 12h59m27s
